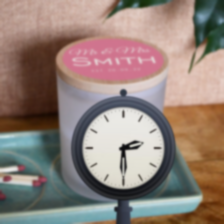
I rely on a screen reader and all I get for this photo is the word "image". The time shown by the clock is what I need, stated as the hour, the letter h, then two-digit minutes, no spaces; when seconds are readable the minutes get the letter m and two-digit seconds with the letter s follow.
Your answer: 2h30
